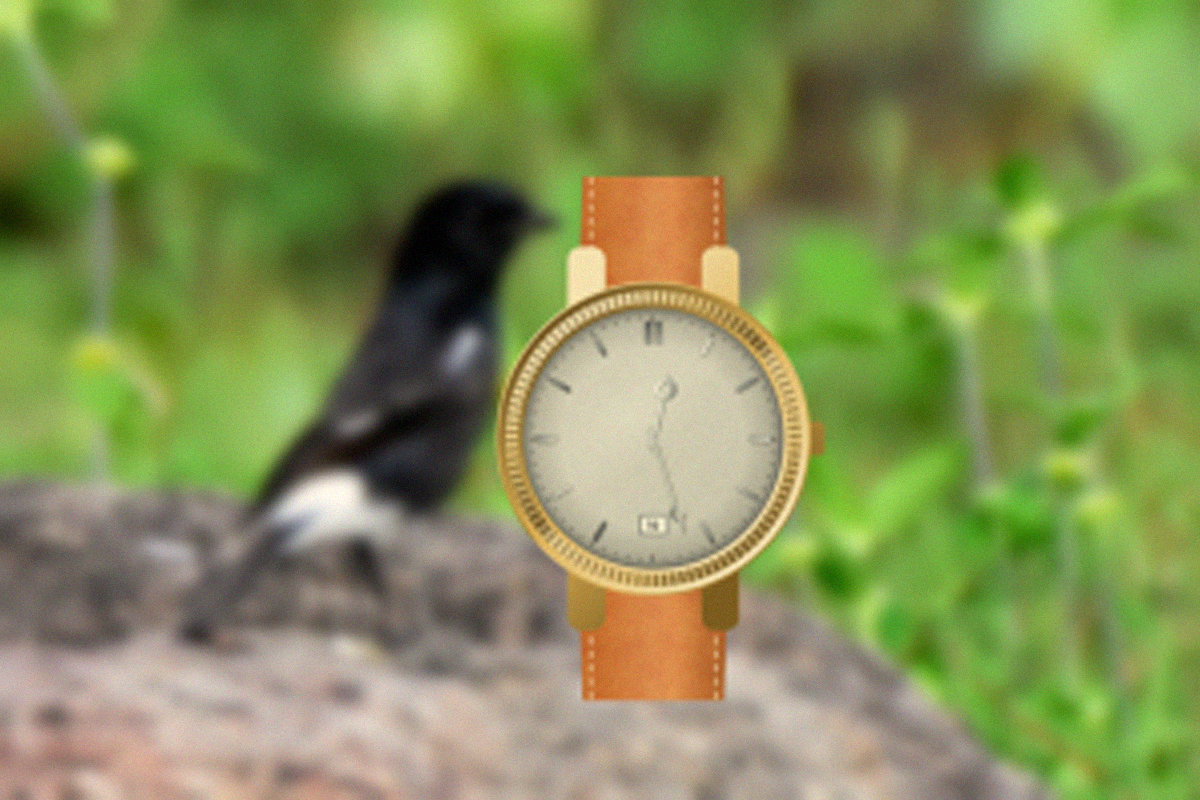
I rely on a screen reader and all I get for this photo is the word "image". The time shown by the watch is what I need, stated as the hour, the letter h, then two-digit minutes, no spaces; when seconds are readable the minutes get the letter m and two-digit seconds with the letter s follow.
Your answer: 12h27
